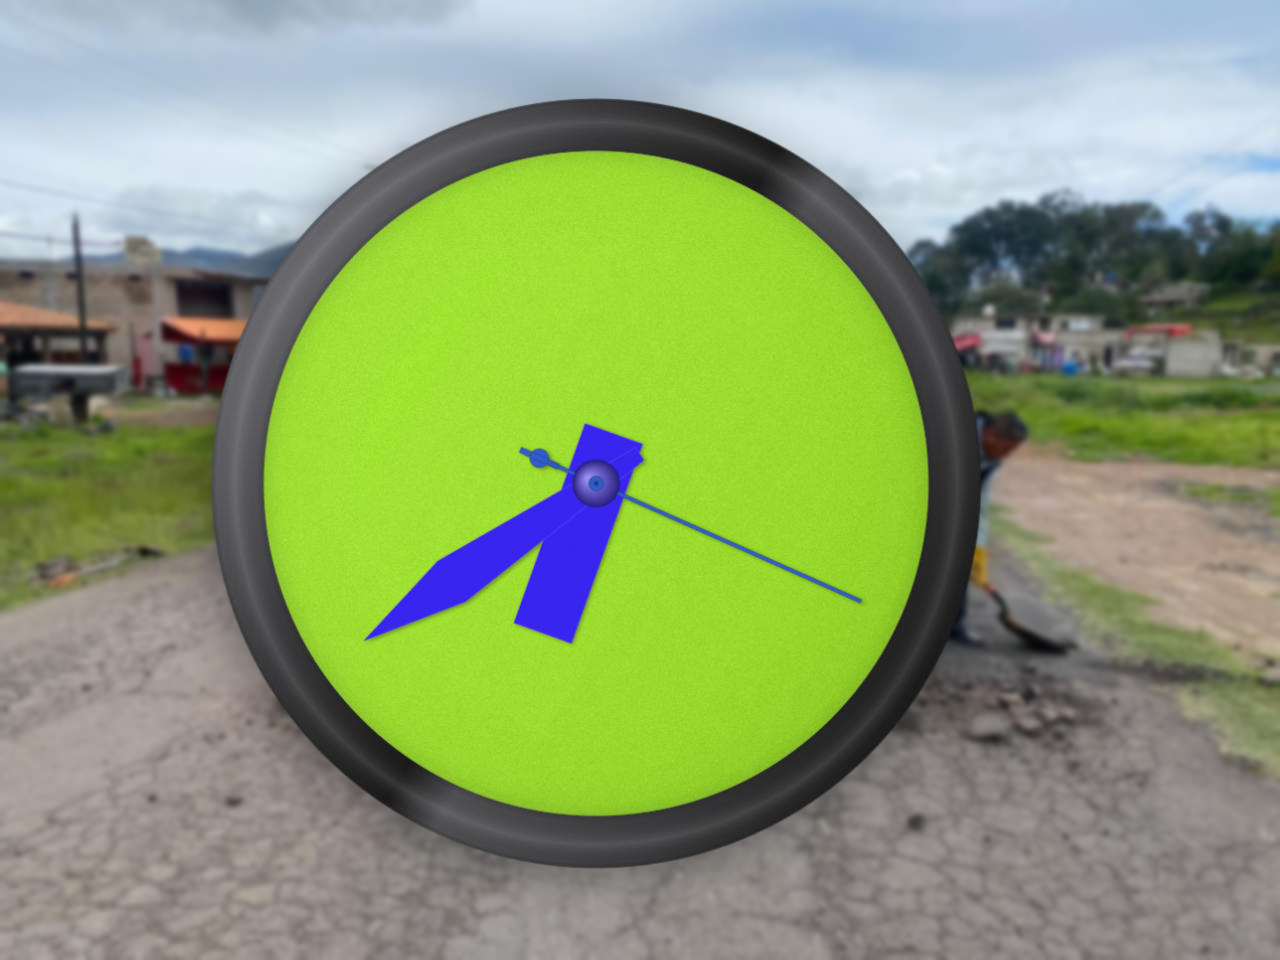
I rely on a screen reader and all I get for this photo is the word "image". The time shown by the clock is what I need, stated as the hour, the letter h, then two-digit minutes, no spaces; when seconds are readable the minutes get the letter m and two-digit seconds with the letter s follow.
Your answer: 6h39m19s
